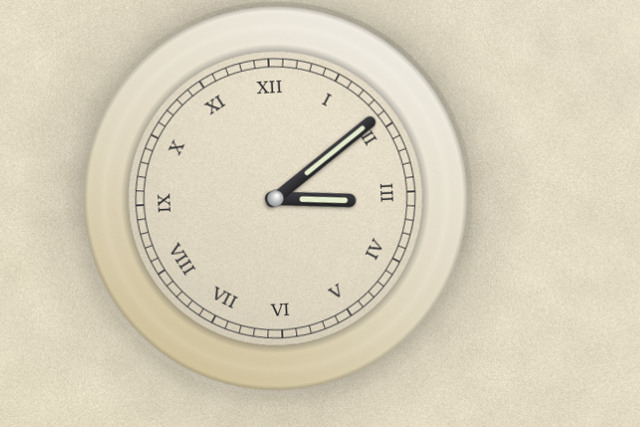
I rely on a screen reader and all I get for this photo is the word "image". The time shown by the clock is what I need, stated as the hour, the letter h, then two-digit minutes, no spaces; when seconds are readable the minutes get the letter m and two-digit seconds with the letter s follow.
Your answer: 3h09
